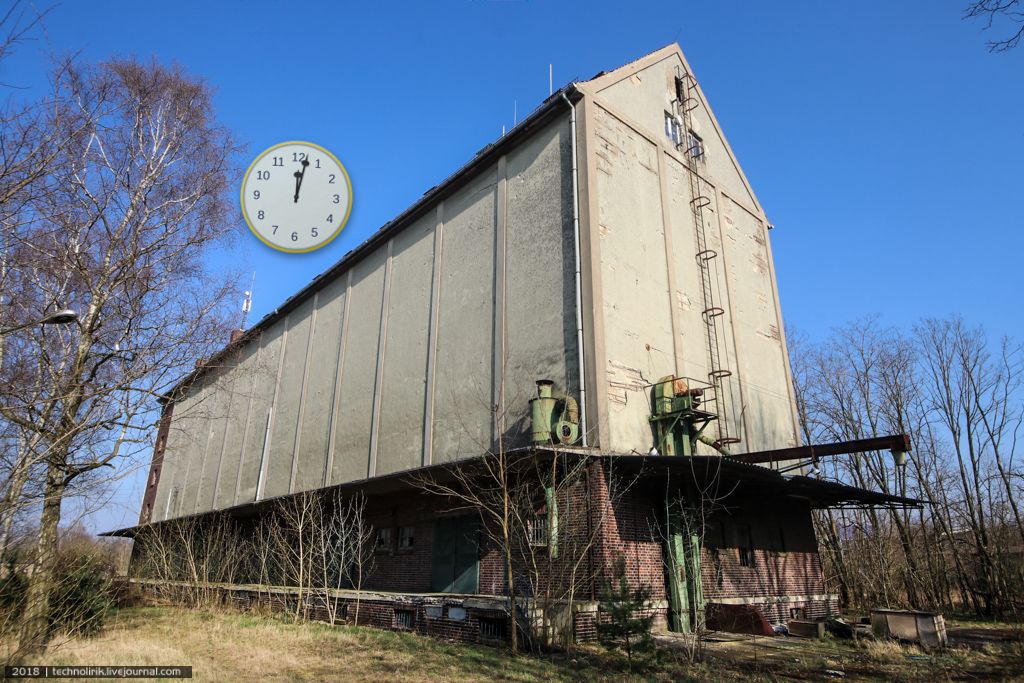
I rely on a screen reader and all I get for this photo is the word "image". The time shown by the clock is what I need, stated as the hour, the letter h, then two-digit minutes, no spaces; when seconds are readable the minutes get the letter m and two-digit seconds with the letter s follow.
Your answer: 12h02
